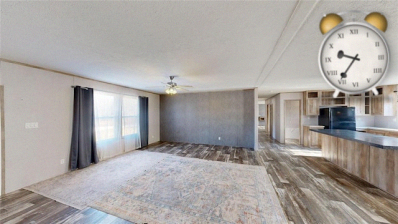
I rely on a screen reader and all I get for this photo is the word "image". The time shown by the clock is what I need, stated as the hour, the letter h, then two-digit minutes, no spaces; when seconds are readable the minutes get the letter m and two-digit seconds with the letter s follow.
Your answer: 9h36
